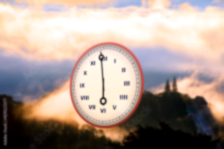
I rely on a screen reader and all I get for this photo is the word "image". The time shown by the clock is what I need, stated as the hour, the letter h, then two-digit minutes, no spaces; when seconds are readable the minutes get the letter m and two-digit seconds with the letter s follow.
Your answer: 5h59
